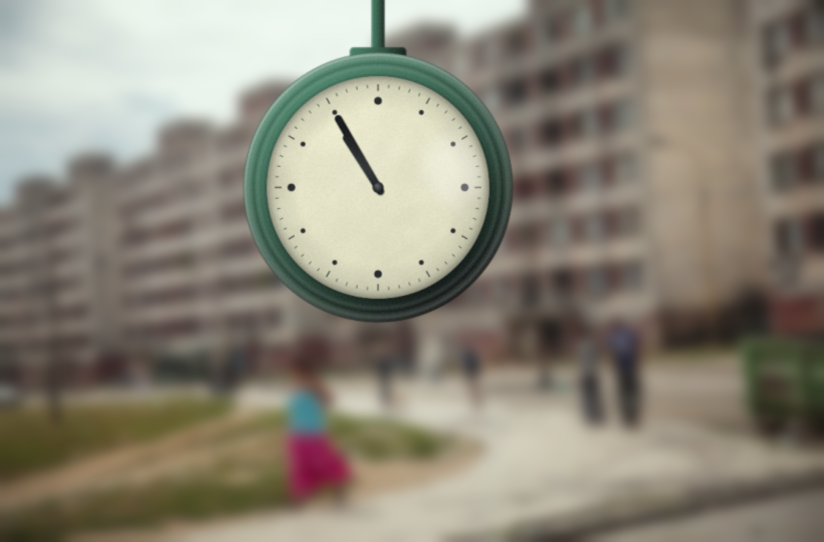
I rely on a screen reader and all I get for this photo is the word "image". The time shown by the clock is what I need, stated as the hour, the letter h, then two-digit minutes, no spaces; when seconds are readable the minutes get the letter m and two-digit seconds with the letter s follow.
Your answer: 10h55
